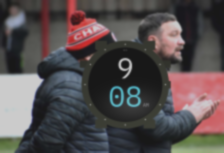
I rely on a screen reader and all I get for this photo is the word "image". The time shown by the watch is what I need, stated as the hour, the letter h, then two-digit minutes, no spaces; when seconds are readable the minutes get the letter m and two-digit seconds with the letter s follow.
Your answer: 9h08
